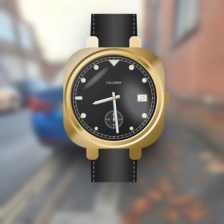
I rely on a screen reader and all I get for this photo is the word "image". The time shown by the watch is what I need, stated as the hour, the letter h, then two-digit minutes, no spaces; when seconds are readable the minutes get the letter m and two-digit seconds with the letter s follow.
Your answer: 8h29
